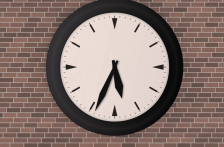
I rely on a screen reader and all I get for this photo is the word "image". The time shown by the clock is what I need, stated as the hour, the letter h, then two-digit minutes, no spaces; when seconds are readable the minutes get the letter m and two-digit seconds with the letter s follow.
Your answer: 5h34
